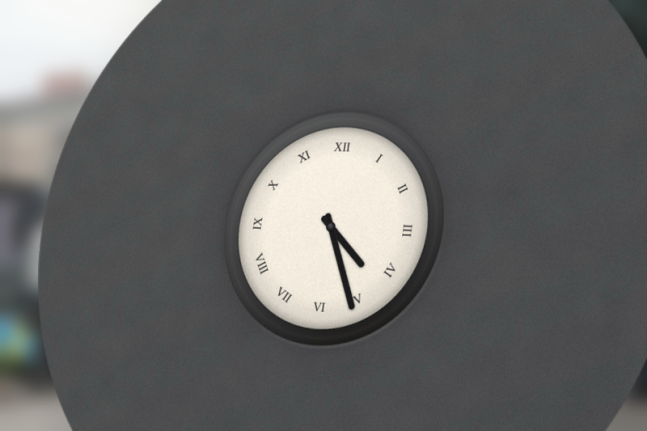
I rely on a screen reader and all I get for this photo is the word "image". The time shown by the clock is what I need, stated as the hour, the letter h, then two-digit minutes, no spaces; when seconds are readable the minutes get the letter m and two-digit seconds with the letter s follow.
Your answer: 4h26
